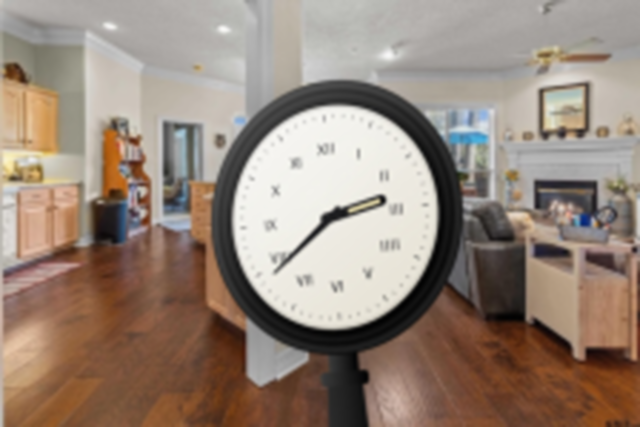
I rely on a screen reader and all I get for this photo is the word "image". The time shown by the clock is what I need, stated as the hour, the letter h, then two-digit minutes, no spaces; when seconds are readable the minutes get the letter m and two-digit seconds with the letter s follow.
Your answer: 2h39
